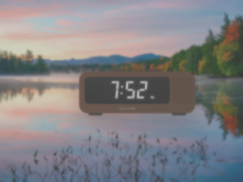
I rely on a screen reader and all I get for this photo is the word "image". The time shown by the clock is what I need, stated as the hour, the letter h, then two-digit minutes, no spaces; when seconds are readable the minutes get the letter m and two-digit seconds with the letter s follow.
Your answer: 7h52
